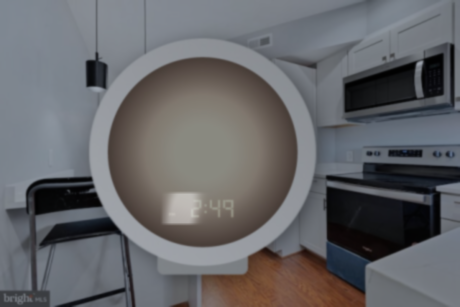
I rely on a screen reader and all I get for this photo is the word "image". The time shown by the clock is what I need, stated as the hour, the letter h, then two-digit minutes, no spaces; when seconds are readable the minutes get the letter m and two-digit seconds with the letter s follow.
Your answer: 2h49
